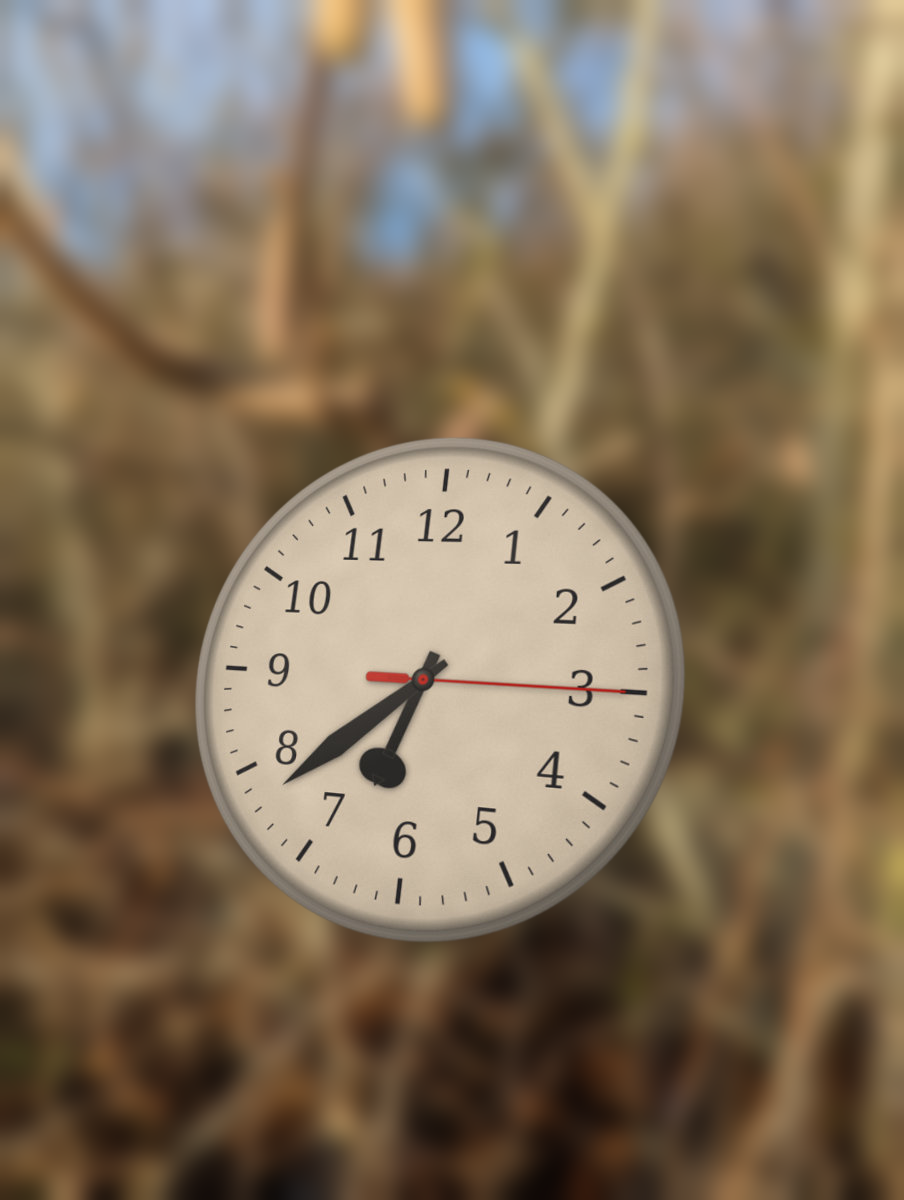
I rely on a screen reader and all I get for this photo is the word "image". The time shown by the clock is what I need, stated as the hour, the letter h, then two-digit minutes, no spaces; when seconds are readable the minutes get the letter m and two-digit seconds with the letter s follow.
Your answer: 6h38m15s
